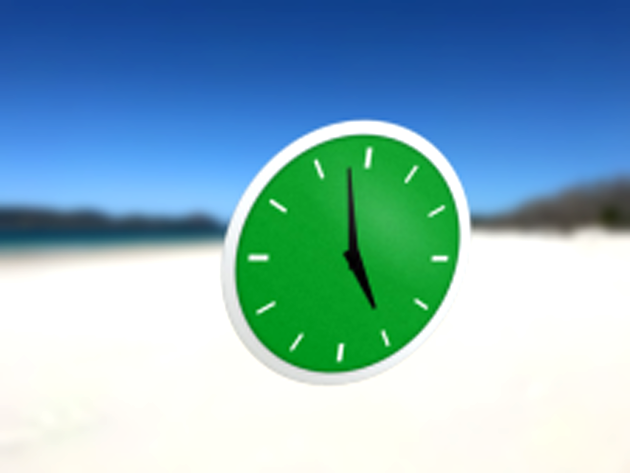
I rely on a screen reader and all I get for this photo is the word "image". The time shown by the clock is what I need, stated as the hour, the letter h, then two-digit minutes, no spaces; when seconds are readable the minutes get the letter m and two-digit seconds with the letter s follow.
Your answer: 4h58
